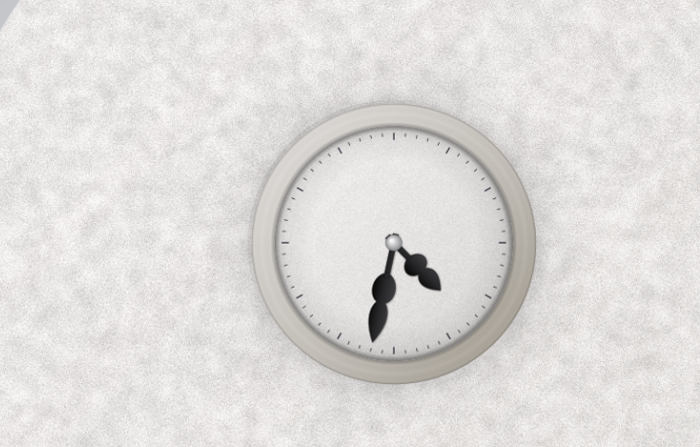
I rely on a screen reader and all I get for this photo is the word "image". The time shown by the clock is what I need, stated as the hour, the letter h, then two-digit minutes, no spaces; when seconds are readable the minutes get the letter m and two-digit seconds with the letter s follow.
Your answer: 4h32
